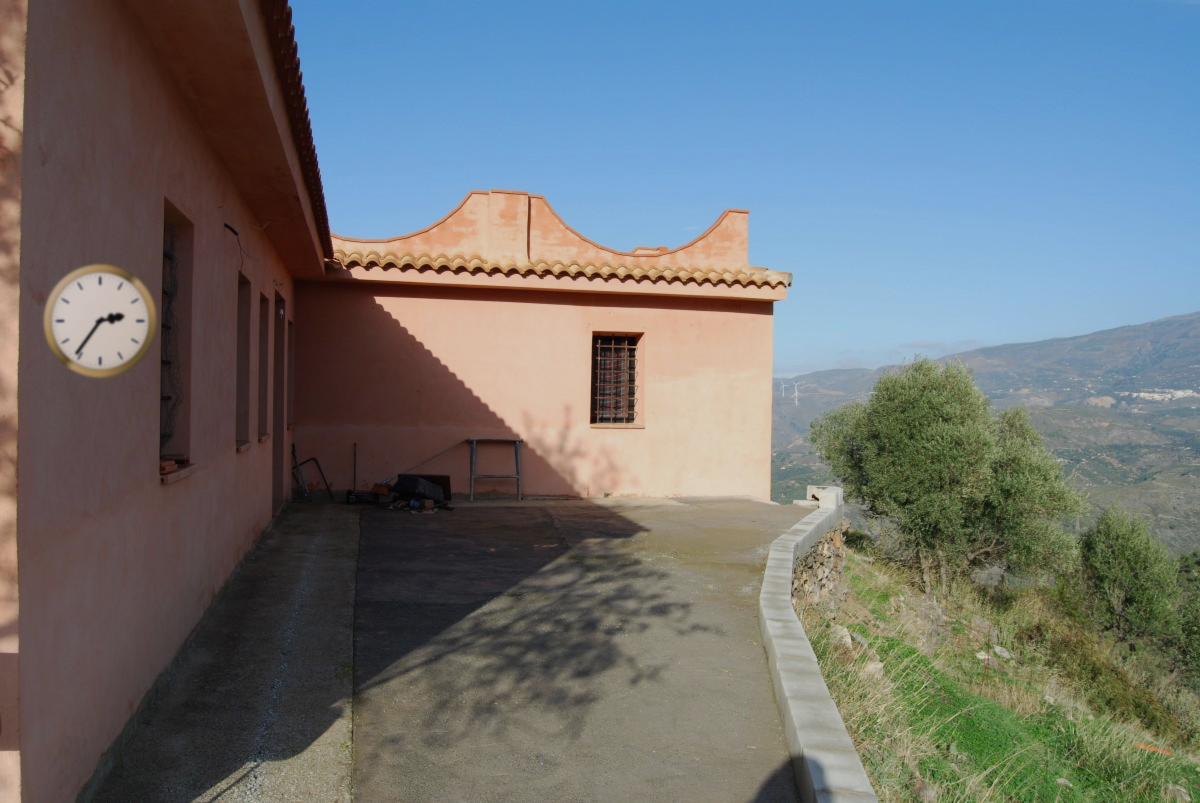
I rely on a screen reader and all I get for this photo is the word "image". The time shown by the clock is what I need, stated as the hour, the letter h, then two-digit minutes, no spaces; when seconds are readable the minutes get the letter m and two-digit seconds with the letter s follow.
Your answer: 2h36
